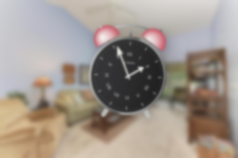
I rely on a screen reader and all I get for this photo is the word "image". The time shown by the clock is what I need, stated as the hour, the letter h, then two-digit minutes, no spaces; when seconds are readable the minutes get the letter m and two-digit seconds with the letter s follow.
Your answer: 1h56
